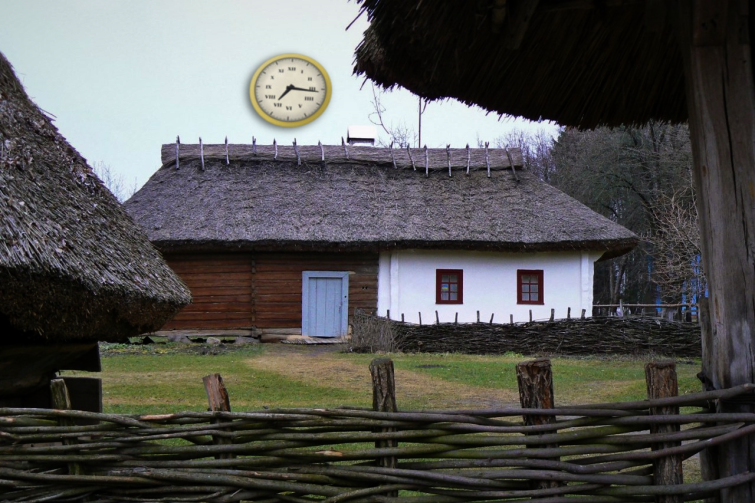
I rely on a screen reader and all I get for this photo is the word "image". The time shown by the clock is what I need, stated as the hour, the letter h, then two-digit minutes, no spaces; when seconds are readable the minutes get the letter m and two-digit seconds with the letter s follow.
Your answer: 7h16
